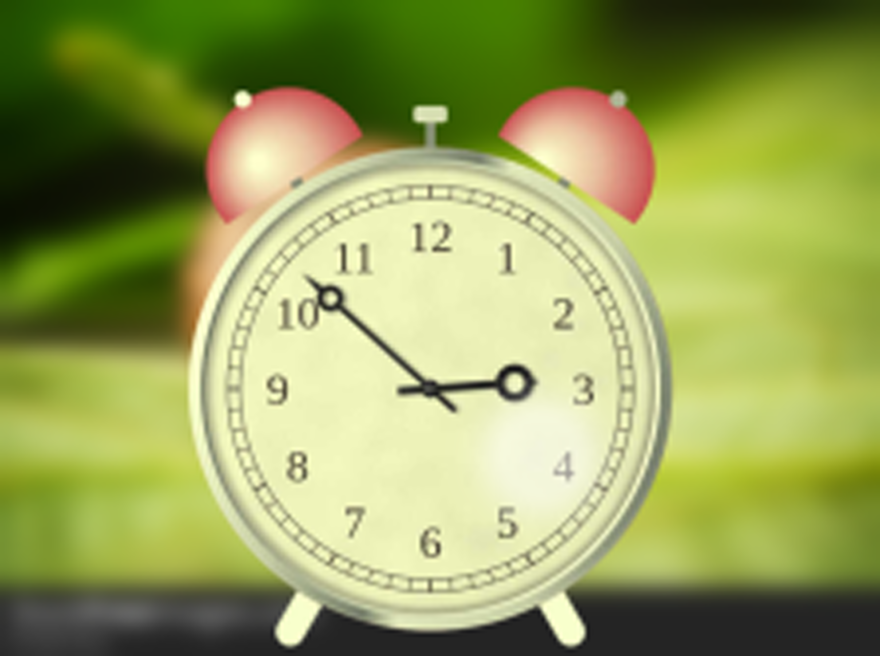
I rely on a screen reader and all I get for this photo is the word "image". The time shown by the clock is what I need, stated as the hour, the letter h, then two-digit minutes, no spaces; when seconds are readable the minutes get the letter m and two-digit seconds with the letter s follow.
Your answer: 2h52
